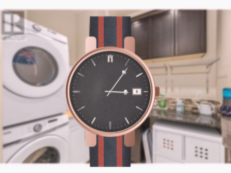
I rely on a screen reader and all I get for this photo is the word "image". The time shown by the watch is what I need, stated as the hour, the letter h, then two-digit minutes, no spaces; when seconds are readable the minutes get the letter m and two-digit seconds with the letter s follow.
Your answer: 3h06
